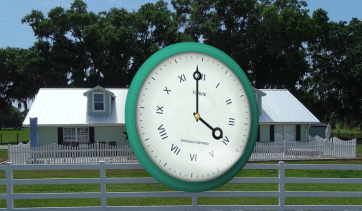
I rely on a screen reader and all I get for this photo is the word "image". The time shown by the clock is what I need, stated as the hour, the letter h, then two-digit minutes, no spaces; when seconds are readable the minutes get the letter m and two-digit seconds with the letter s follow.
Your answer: 3h59
